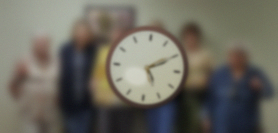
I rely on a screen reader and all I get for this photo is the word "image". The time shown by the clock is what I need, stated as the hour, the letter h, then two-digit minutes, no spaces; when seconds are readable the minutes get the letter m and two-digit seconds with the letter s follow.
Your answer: 5h10
